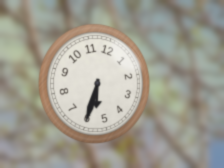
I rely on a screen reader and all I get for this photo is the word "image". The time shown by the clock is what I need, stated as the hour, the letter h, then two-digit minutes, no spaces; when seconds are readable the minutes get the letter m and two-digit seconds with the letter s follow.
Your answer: 5h30
